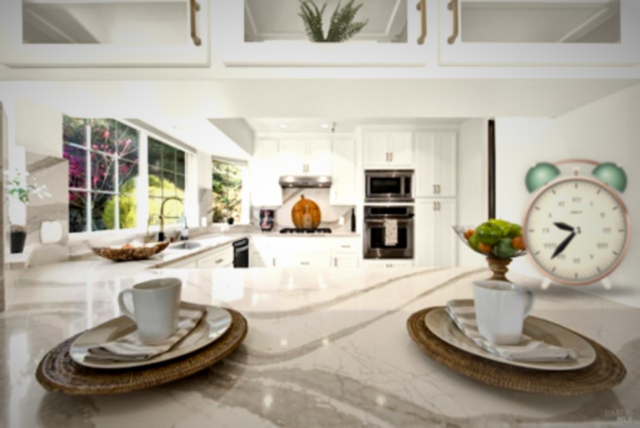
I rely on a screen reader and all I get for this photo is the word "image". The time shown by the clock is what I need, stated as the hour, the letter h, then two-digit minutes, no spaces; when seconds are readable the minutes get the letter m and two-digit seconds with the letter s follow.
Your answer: 9h37
